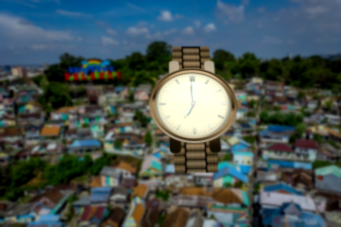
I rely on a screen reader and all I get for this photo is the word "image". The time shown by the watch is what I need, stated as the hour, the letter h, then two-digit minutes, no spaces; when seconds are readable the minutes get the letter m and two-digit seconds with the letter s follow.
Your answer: 7h00
